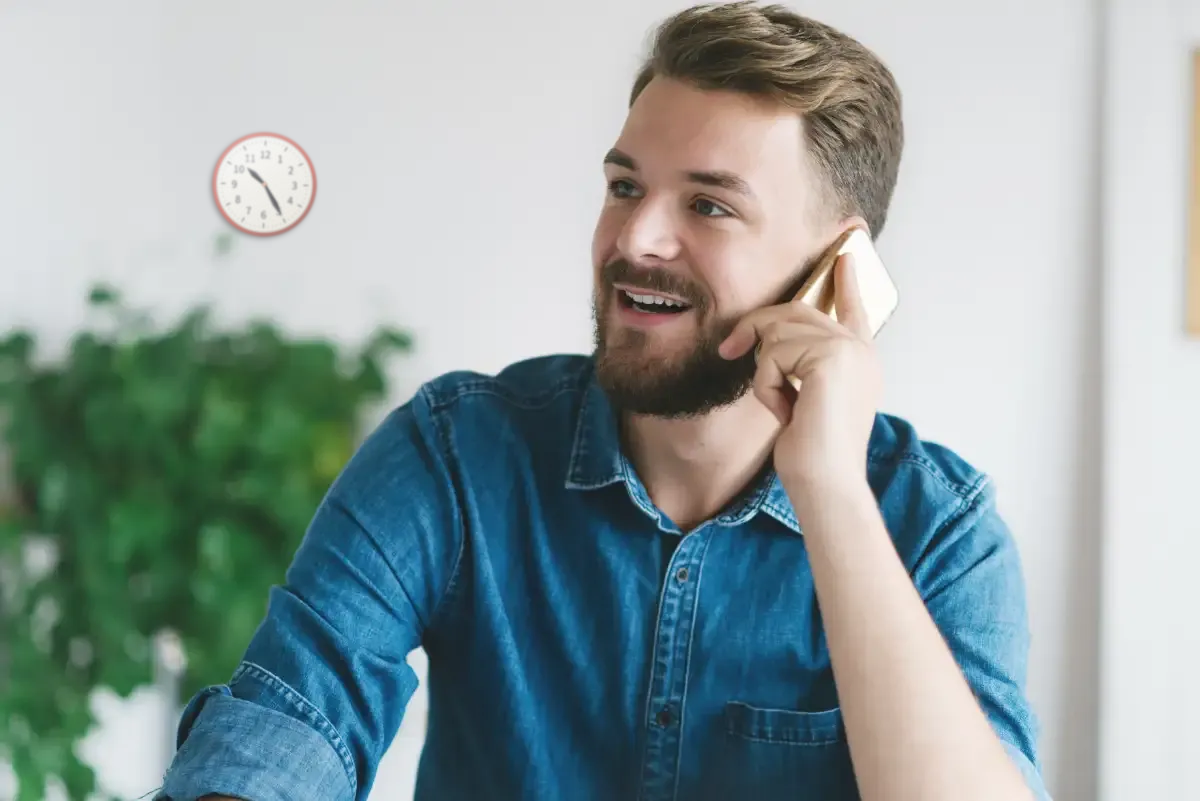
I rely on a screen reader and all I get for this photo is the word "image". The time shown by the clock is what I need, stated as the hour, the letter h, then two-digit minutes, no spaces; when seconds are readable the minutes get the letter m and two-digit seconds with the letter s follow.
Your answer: 10h25
